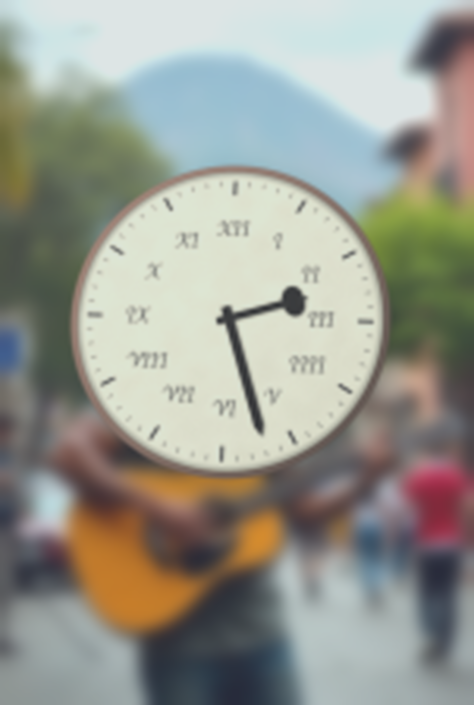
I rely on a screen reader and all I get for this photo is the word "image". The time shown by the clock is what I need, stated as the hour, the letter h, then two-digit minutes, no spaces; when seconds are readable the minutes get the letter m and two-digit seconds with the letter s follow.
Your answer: 2h27
